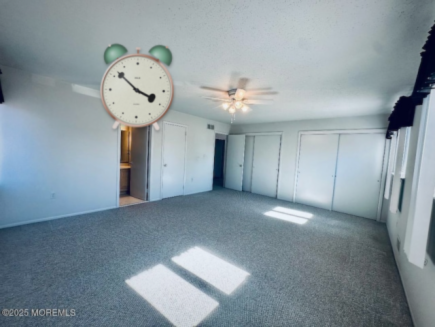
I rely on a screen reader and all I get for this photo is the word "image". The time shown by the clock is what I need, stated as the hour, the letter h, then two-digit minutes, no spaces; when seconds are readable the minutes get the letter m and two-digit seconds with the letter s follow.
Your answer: 3h52
